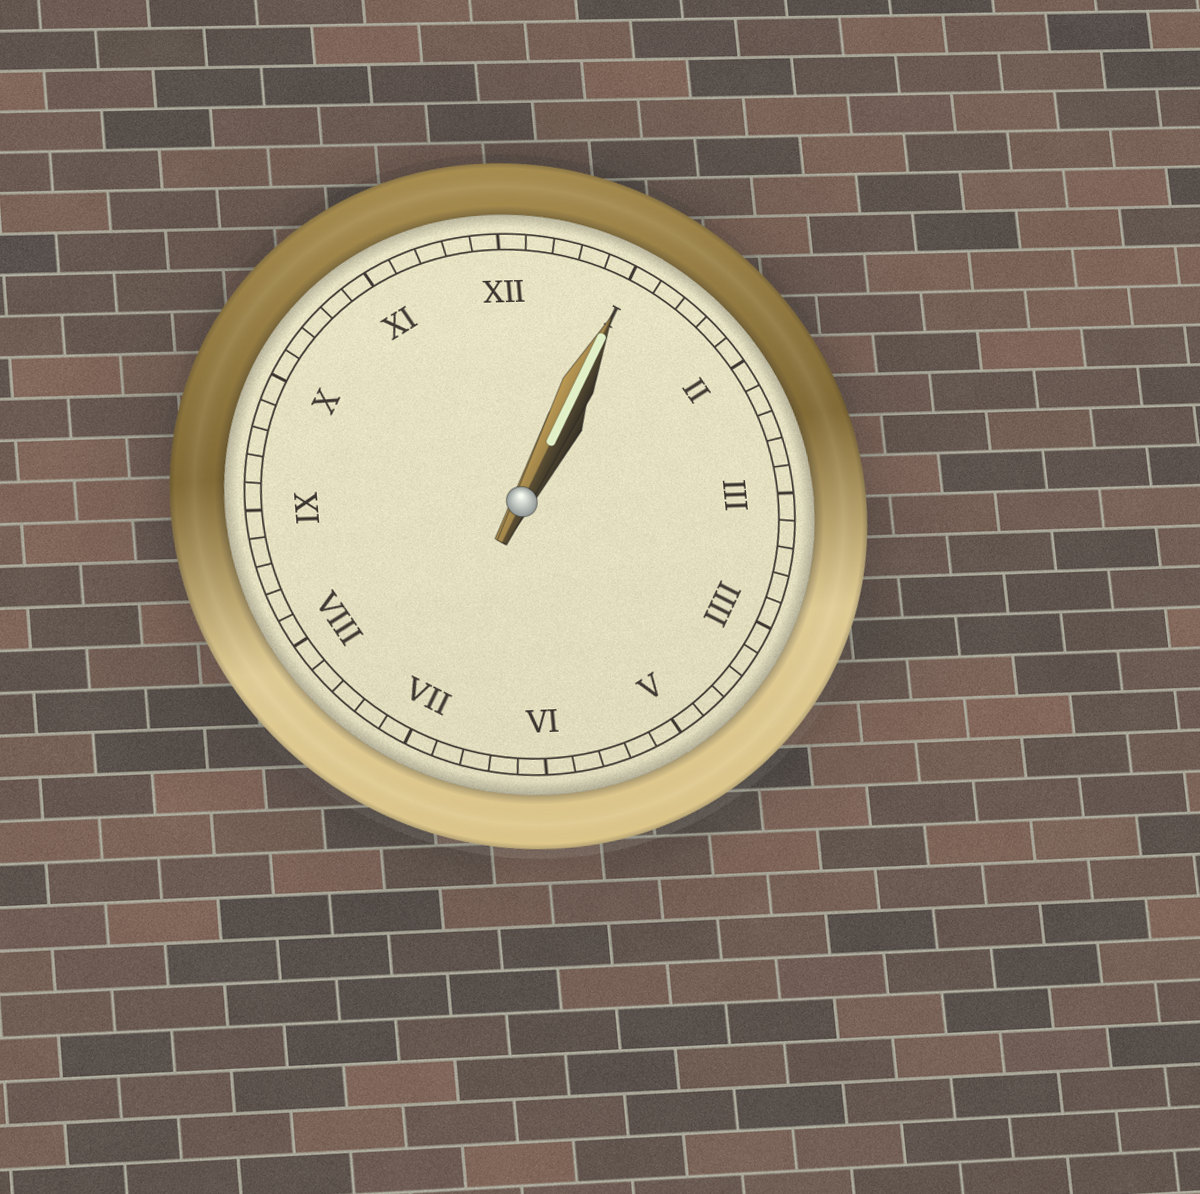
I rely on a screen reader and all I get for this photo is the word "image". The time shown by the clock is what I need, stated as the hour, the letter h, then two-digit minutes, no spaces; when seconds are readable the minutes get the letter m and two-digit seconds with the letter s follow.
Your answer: 1h05
